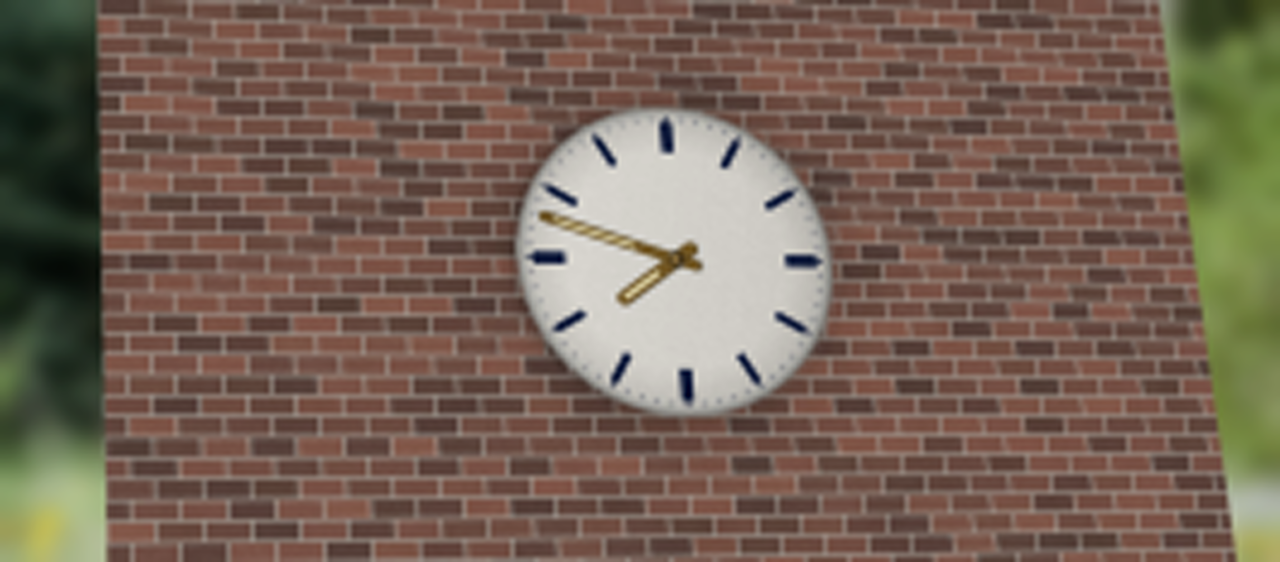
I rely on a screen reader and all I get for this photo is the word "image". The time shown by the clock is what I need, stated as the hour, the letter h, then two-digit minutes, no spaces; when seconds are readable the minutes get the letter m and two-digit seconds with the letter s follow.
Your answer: 7h48
